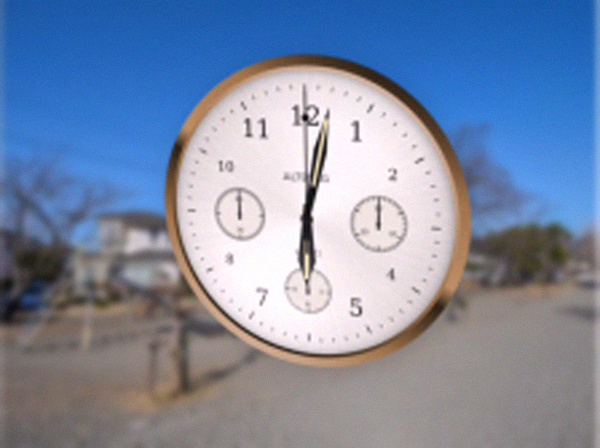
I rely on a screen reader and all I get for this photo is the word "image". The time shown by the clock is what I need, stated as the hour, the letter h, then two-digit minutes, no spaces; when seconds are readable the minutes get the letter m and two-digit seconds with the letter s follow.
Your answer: 6h02
